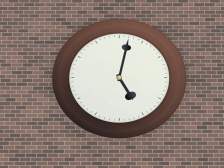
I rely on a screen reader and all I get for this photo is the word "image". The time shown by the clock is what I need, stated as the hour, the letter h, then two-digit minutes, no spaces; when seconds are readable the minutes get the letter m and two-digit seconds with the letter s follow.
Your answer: 5h02
